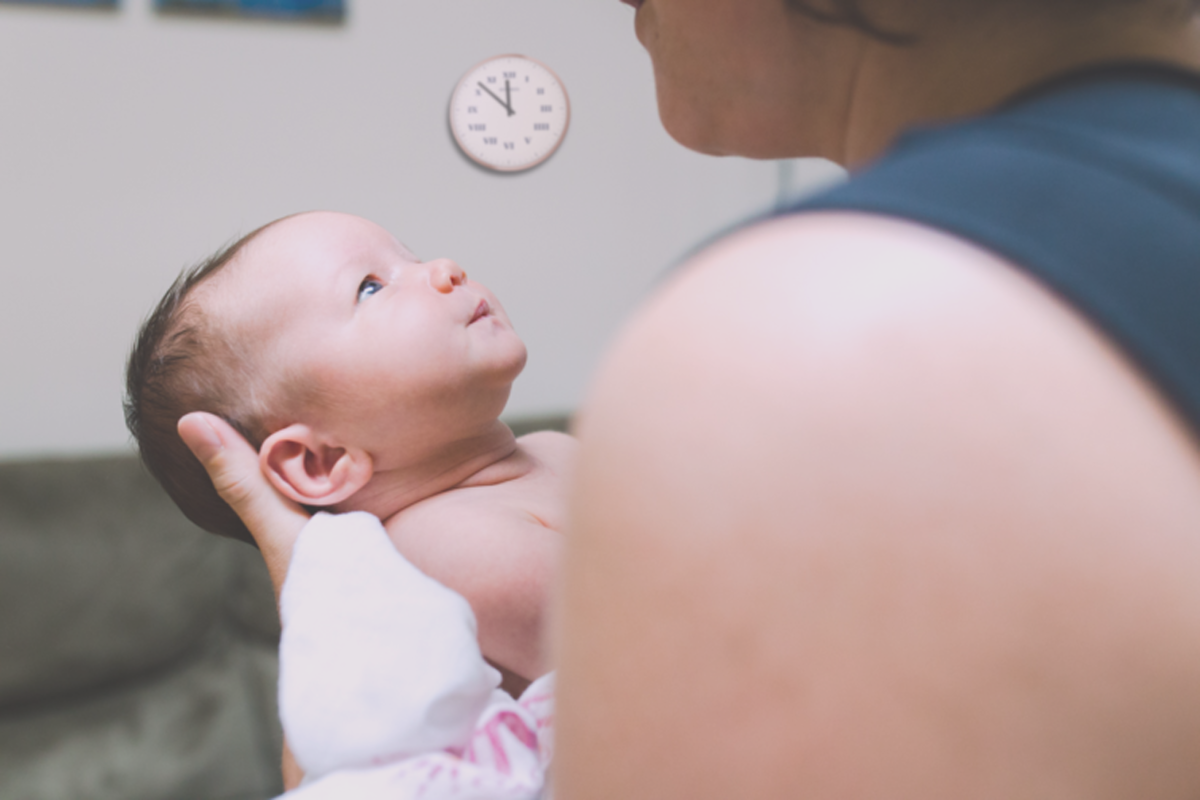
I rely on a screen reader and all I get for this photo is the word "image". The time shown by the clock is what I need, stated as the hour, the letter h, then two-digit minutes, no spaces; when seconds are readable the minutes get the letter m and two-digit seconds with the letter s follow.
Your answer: 11h52
